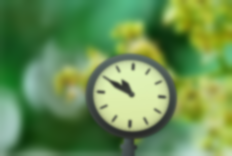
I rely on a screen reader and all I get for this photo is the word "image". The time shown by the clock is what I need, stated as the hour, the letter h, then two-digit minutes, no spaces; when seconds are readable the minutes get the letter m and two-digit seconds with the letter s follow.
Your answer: 10h50
